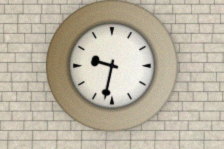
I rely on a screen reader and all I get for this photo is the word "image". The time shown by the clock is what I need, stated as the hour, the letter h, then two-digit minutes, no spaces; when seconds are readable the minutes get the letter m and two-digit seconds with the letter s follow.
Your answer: 9h32
